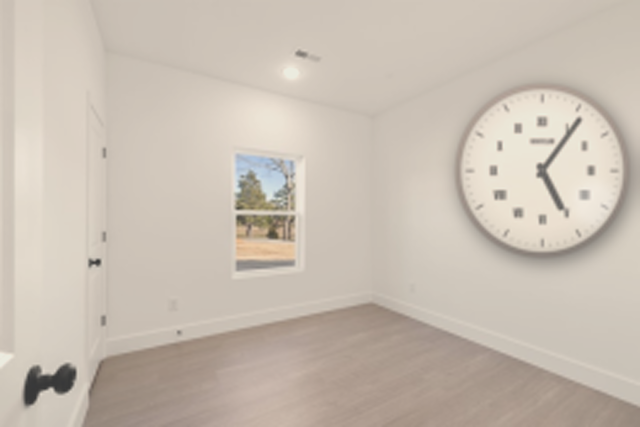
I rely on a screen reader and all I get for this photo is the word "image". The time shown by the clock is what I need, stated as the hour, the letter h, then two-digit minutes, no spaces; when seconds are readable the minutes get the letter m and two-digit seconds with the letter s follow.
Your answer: 5h06
